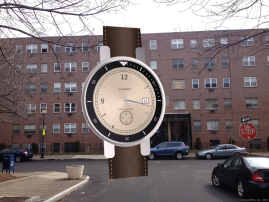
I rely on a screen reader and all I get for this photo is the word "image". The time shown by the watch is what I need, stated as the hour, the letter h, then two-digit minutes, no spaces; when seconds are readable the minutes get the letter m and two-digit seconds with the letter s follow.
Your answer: 3h17
